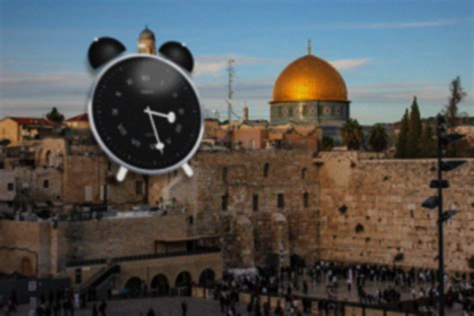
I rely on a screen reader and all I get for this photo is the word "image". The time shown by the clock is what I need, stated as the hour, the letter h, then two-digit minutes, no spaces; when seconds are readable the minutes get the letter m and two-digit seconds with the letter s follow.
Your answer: 3h28
